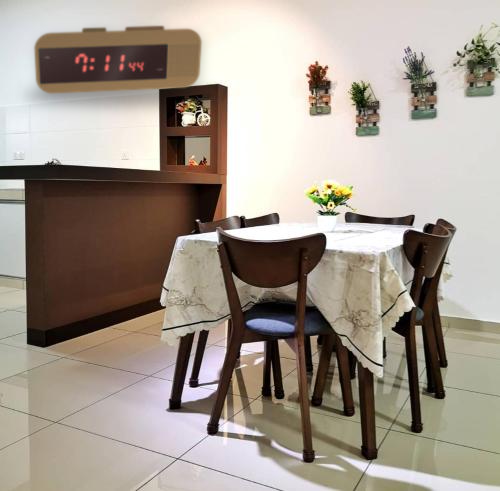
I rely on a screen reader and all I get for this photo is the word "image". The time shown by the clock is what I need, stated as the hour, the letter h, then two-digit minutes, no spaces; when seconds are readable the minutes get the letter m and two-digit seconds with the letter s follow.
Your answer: 7h11m44s
